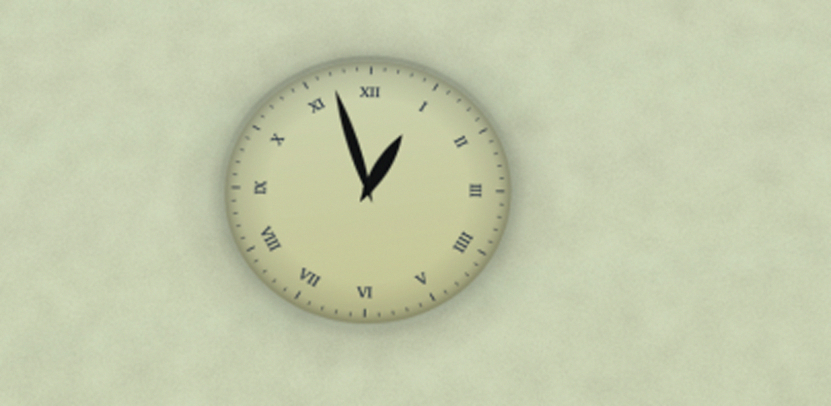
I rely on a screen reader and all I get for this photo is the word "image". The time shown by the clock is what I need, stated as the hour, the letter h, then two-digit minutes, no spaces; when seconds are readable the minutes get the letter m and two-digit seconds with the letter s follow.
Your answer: 12h57
